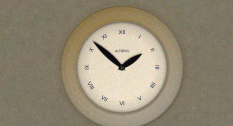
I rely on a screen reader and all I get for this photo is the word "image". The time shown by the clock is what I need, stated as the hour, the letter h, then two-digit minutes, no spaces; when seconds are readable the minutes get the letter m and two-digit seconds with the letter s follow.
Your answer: 1h52
